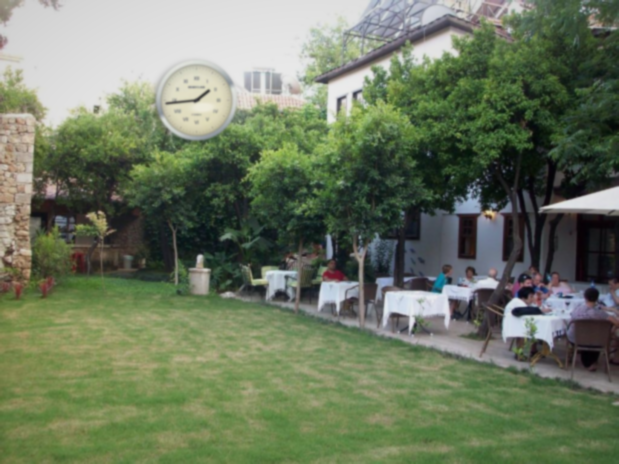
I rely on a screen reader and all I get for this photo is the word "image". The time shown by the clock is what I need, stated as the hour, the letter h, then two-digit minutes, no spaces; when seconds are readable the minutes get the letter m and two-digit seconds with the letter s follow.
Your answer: 1h44
